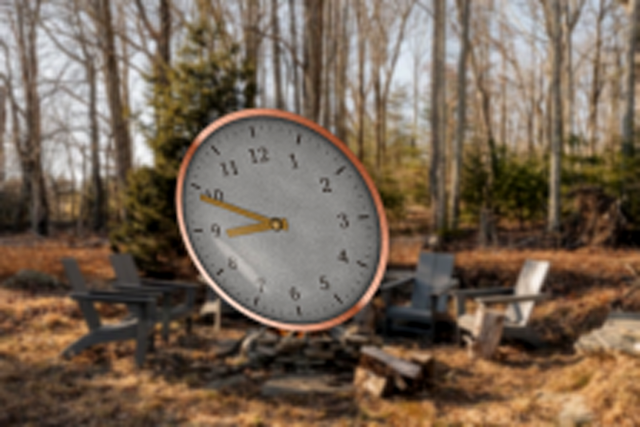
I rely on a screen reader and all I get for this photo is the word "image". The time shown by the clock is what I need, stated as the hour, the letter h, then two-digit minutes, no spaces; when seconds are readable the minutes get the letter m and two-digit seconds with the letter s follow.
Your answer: 8h49
